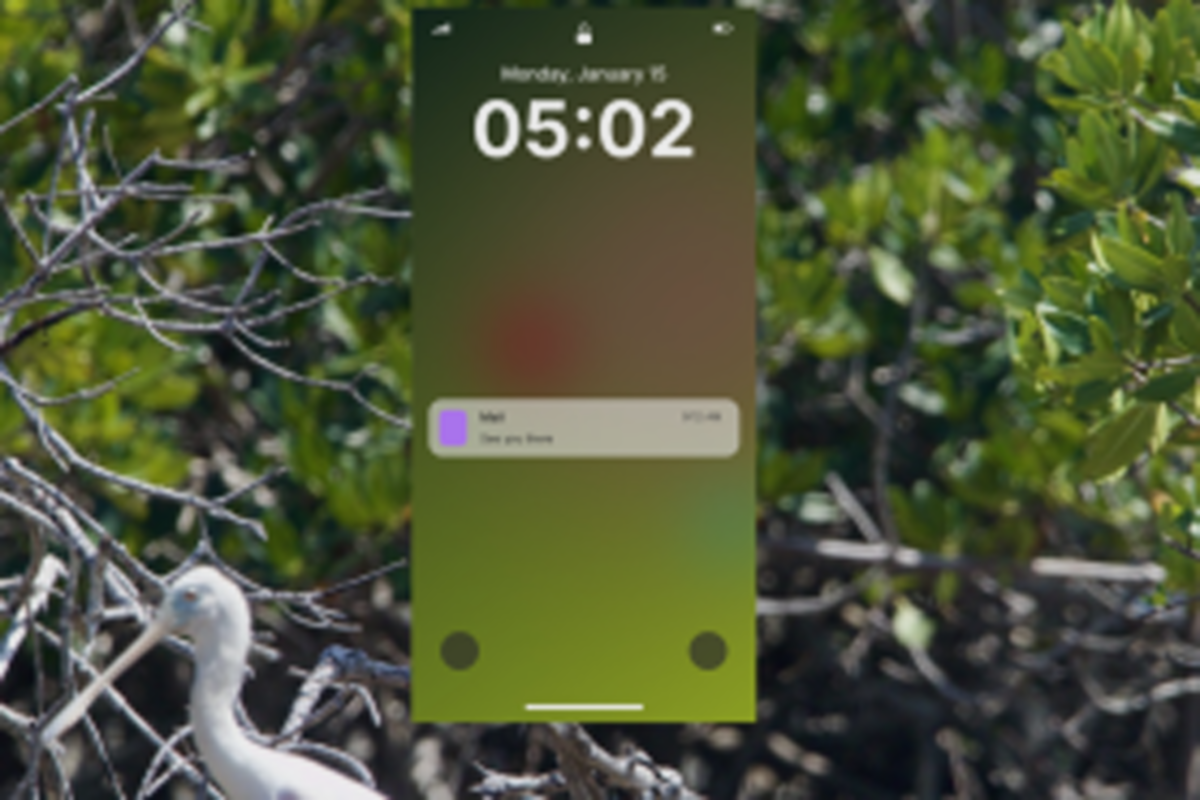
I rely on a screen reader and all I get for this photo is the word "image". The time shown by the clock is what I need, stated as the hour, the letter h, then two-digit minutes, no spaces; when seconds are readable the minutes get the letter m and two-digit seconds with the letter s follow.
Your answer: 5h02
